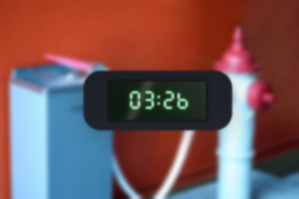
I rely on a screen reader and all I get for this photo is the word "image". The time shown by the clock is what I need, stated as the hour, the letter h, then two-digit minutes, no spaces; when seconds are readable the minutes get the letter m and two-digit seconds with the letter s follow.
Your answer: 3h26
